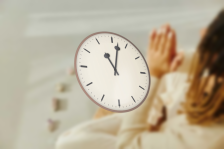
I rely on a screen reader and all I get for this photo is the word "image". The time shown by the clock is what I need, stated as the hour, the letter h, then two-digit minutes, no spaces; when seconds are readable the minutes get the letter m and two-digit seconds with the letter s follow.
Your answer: 11h02
